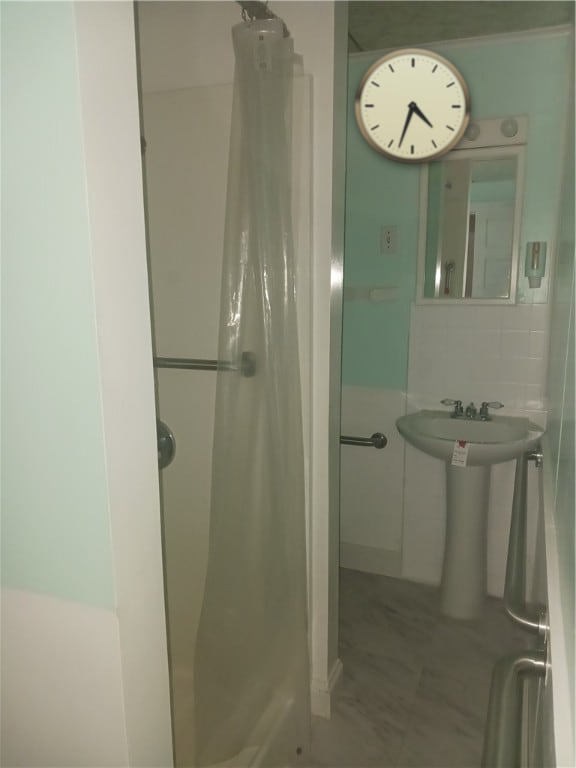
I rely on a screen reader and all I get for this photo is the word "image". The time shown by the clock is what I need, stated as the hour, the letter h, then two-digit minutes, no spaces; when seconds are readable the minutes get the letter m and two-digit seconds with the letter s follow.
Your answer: 4h33
